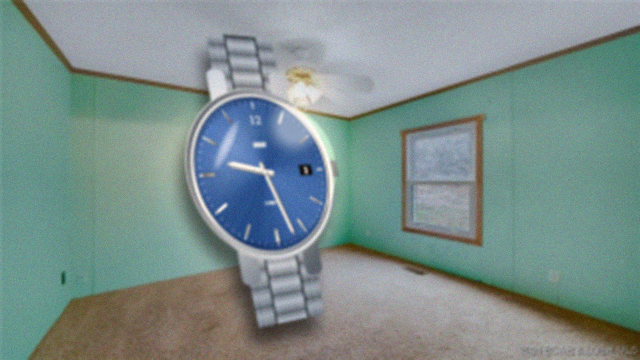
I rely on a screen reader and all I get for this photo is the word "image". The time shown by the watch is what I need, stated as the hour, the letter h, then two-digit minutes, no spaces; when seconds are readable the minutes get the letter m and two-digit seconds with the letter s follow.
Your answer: 9h27
